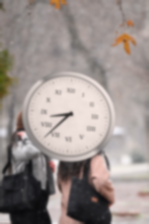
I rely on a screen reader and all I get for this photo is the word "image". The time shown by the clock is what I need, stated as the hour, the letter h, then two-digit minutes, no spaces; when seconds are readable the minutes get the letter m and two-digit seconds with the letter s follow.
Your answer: 8h37
